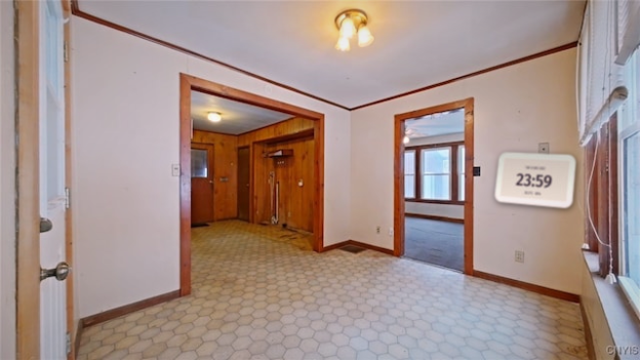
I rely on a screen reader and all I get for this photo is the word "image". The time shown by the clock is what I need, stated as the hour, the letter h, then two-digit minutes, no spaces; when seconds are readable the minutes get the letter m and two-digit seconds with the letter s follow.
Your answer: 23h59
